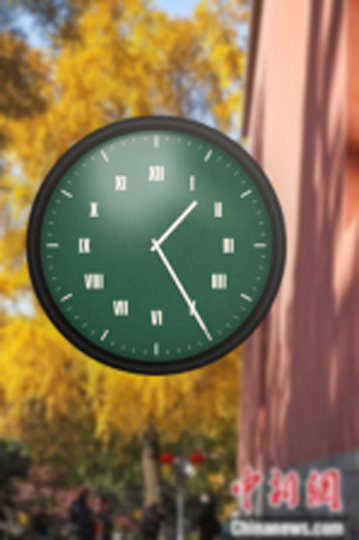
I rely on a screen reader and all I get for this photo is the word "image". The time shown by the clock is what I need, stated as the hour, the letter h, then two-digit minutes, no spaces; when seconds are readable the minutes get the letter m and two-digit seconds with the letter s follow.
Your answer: 1h25
